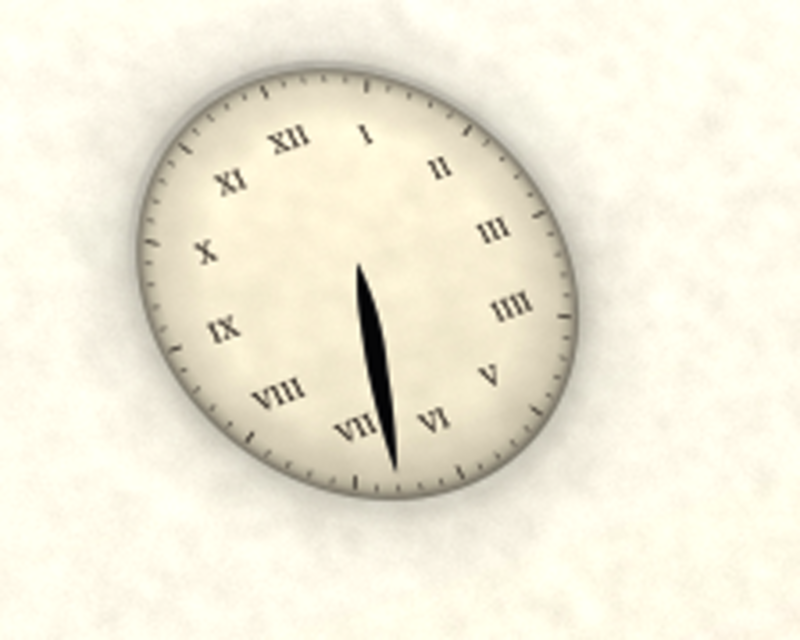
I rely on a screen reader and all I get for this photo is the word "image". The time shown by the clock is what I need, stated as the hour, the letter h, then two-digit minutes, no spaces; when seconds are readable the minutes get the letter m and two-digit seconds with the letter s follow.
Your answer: 6h33
